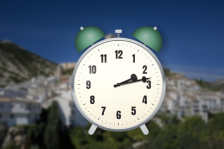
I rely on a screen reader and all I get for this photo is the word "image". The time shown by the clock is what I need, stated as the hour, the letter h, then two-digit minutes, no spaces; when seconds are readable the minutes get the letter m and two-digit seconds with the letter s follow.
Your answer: 2h13
